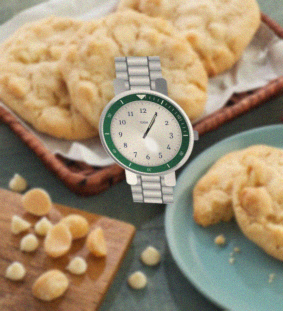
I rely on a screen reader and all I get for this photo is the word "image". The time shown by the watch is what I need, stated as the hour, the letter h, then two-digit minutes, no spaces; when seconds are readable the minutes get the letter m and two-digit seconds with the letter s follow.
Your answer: 1h05
